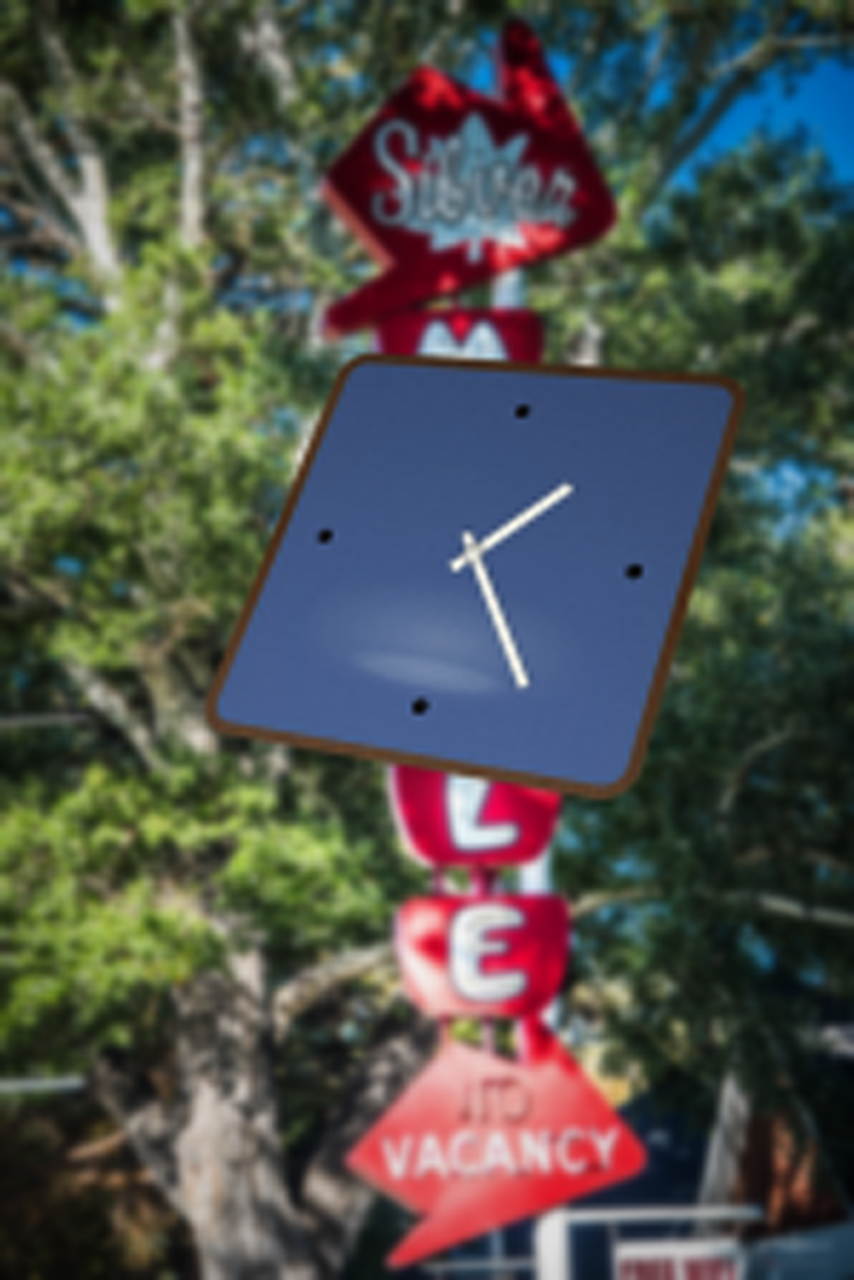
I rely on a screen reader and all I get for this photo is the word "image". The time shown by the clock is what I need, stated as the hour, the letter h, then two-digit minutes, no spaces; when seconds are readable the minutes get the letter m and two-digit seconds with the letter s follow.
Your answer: 1h24
